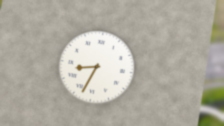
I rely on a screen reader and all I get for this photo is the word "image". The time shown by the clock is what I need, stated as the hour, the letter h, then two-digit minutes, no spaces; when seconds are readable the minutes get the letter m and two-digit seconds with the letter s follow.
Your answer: 8h33
